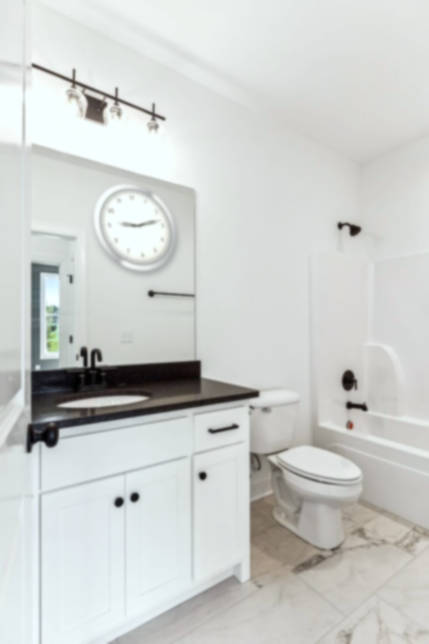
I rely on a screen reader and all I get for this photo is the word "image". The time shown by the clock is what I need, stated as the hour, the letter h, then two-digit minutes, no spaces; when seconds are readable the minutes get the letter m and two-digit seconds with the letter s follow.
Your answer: 9h13
